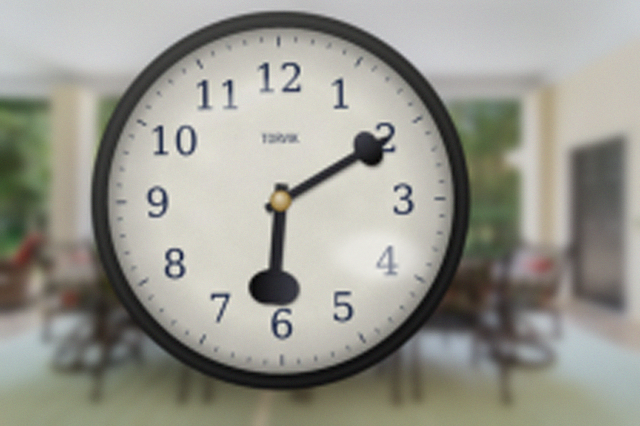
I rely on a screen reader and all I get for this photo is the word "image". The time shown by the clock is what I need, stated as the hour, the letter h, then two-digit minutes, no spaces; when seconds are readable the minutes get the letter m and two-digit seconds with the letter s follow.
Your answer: 6h10
